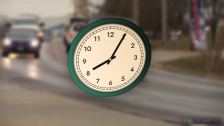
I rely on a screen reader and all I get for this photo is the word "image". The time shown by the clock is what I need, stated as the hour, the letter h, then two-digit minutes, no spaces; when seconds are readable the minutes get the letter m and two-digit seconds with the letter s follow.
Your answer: 8h05
